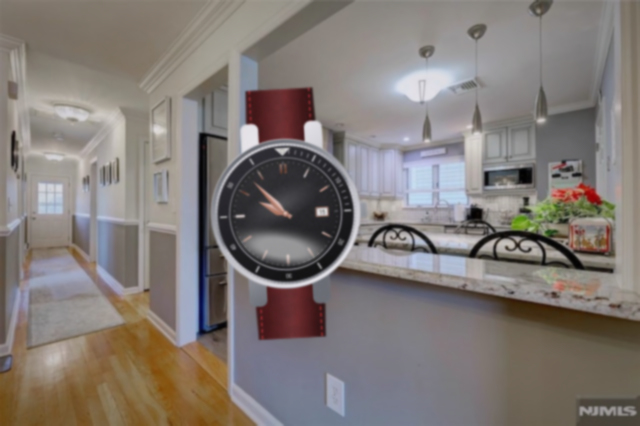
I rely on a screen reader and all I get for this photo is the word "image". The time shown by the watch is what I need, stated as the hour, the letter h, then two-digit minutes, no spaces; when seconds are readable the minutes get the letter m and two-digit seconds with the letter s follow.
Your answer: 9h53
